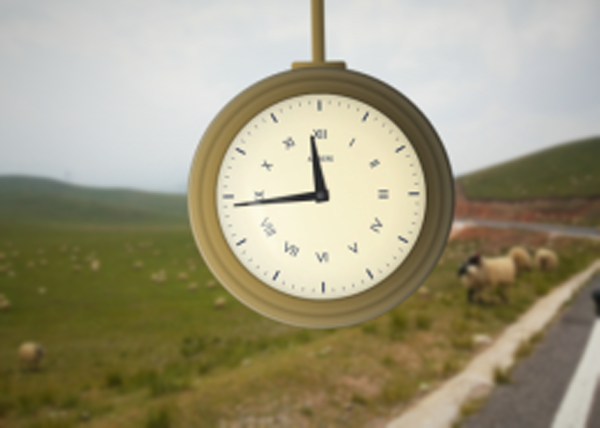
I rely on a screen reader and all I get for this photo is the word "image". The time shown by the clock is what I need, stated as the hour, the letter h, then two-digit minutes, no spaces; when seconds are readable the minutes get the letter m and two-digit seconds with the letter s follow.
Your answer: 11h44
